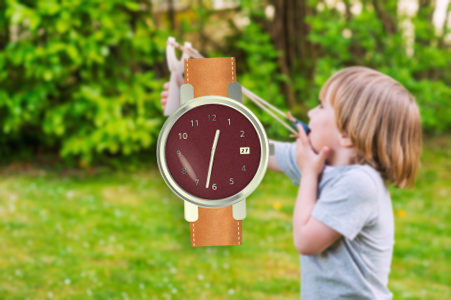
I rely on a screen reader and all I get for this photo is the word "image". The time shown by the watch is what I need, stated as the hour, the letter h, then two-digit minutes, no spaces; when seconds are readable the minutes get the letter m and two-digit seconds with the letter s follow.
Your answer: 12h32
